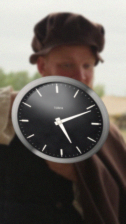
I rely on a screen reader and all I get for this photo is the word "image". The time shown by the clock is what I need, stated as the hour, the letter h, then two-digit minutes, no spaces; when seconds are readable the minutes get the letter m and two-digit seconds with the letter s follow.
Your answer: 5h11
